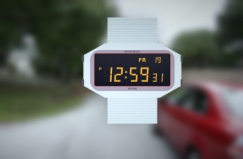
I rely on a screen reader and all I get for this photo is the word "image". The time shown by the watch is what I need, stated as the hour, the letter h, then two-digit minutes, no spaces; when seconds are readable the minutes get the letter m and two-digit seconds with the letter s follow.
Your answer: 12h59m31s
